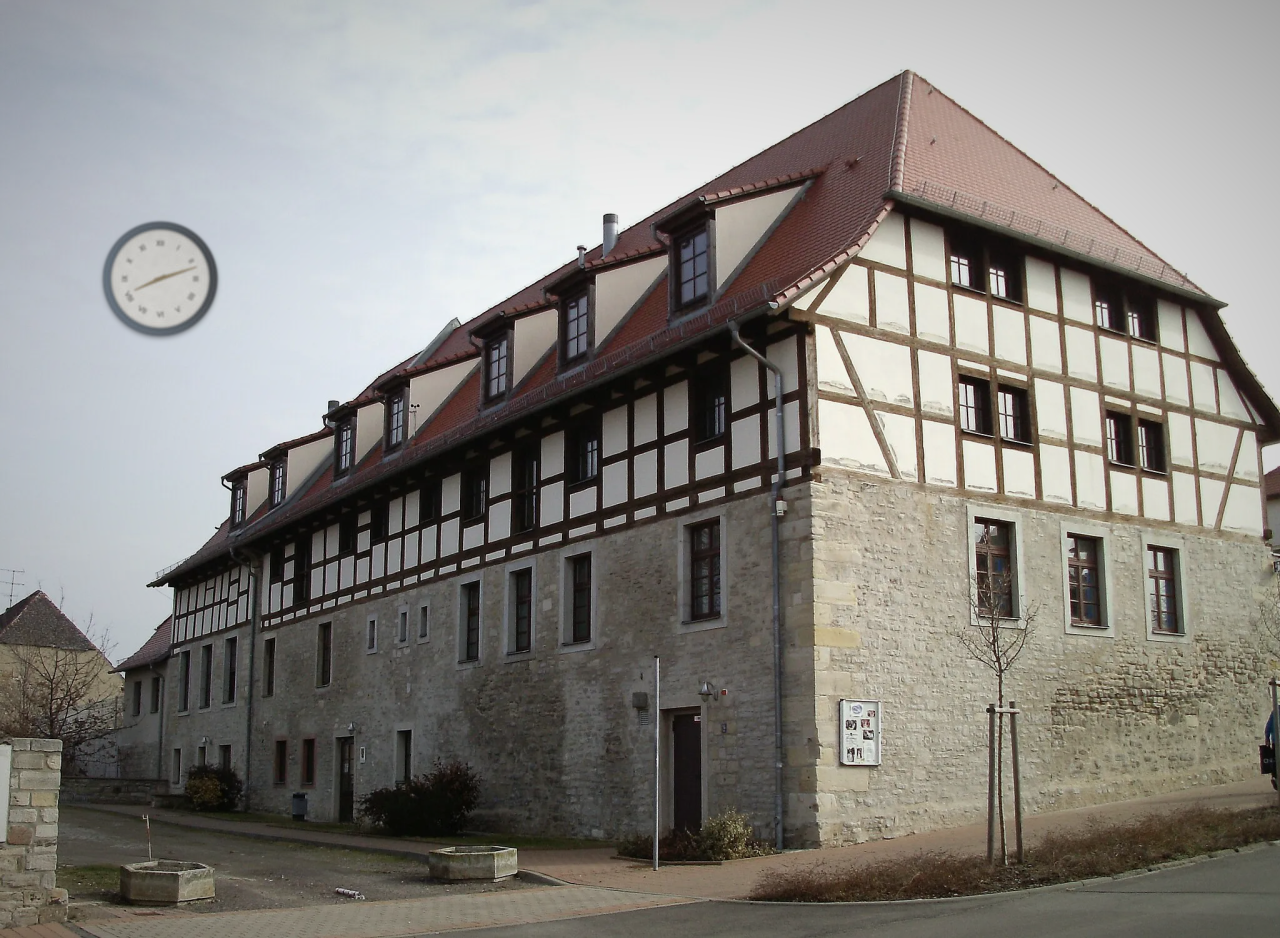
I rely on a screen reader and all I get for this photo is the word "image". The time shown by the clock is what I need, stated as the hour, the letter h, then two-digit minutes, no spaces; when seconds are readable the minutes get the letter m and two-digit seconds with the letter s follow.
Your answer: 8h12
